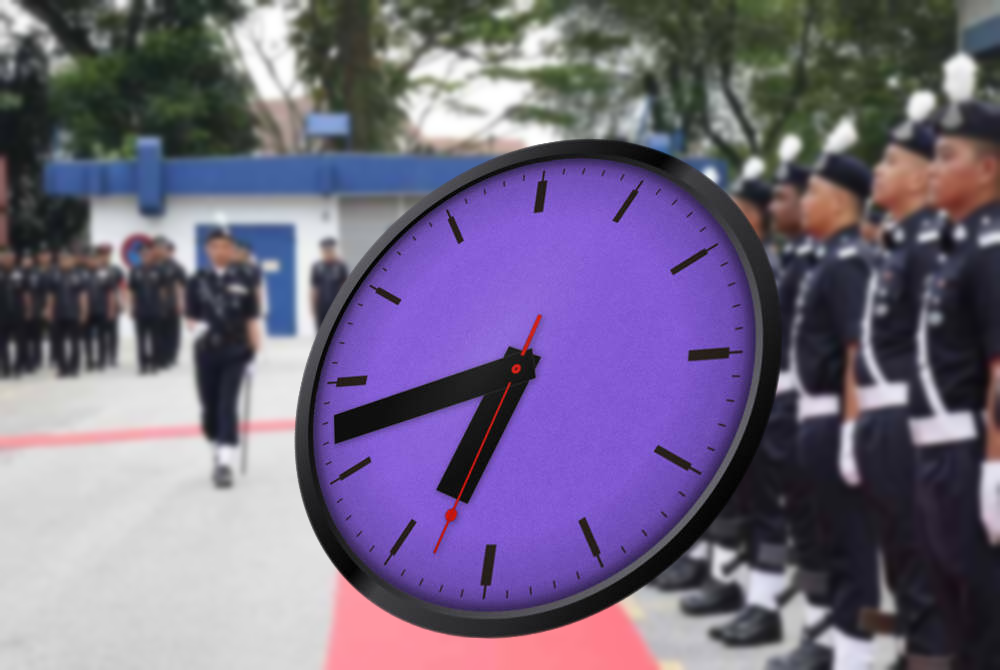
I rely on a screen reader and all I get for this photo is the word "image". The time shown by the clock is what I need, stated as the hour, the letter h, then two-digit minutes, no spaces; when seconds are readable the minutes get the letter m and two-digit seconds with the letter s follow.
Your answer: 6h42m33s
